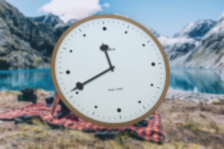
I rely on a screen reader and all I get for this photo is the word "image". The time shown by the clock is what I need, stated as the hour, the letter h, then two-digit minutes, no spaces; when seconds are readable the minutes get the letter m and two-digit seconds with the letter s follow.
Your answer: 11h41
